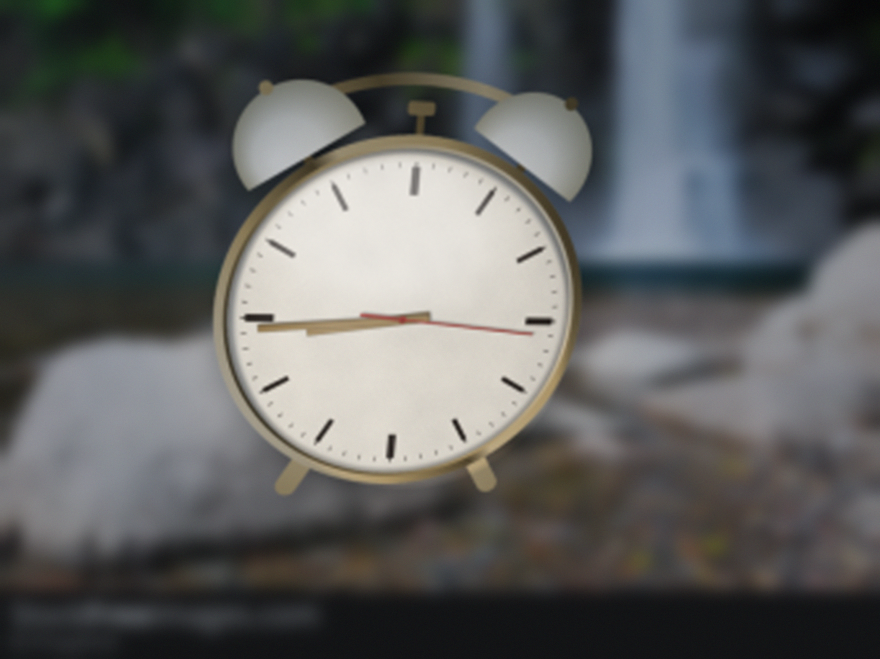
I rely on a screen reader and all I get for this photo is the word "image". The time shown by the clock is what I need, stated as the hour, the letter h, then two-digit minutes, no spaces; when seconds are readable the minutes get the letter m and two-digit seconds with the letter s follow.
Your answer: 8h44m16s
